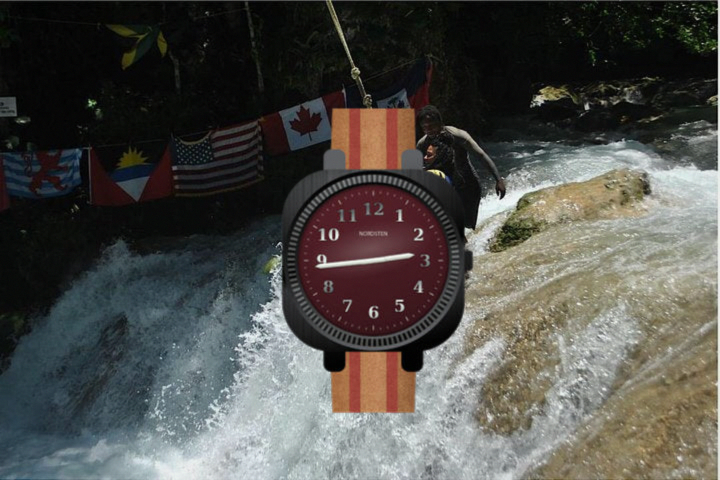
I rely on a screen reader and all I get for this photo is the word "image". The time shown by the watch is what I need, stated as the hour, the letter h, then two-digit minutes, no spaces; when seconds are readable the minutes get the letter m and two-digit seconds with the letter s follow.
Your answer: 2h44
